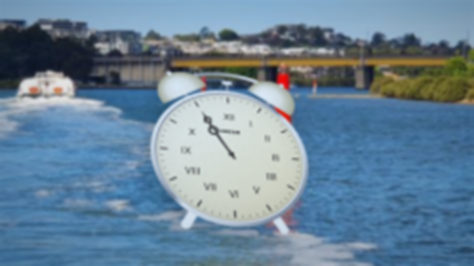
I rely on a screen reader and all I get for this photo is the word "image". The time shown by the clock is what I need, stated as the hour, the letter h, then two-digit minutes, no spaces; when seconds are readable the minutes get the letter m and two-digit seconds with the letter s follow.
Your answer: 10h55
